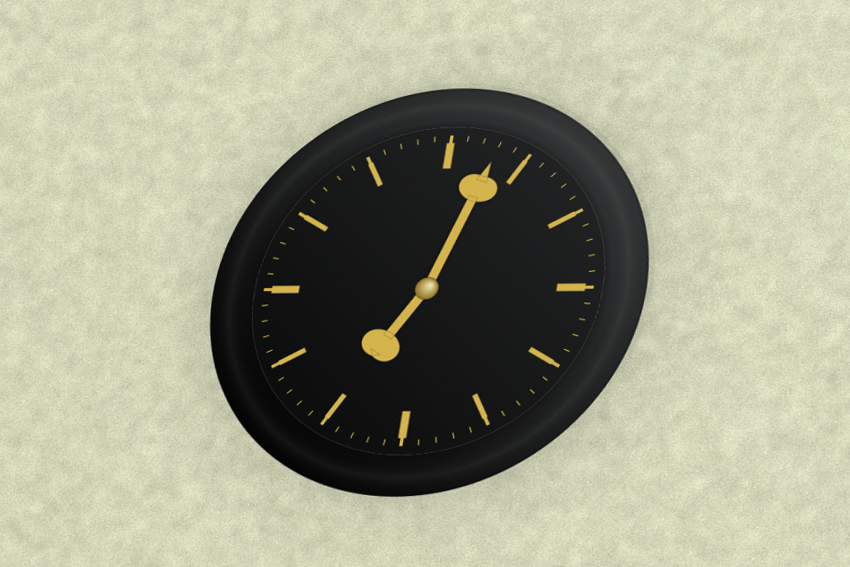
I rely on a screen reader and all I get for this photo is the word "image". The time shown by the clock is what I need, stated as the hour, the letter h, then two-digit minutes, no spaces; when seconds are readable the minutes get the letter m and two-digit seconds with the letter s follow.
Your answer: 7h03
